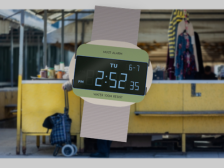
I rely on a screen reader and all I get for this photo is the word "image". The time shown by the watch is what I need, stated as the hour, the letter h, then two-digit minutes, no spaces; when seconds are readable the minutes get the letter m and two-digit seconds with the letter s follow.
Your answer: 2h52m35s
